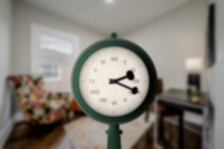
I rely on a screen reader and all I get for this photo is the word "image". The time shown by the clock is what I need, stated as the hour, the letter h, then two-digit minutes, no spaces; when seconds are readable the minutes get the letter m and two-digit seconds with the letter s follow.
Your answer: 2h19
